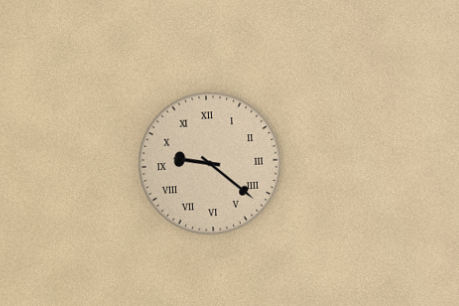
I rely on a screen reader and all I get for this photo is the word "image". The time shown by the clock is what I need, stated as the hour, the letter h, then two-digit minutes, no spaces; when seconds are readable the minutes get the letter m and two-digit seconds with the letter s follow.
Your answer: 9h22
